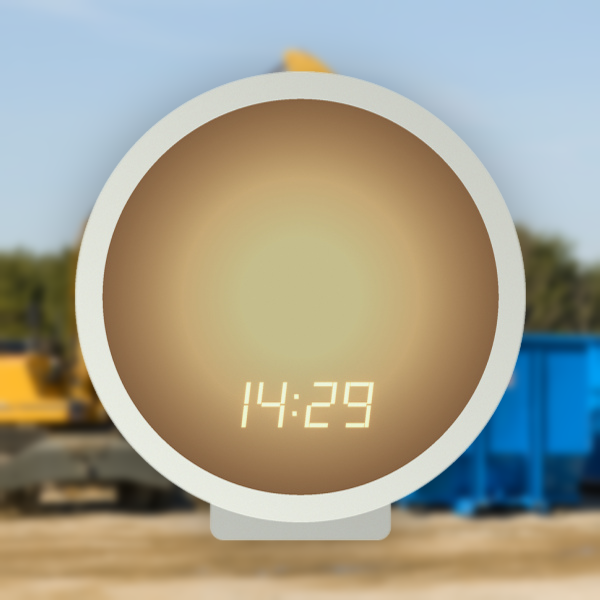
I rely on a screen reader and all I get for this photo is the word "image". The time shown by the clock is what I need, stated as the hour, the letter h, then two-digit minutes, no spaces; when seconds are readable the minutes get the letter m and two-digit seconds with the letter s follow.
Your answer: 14h29
